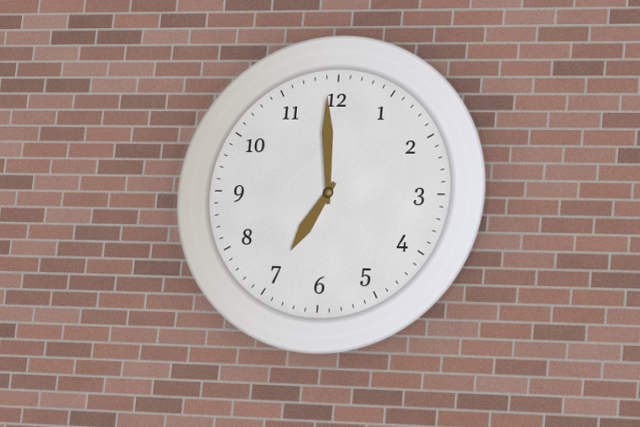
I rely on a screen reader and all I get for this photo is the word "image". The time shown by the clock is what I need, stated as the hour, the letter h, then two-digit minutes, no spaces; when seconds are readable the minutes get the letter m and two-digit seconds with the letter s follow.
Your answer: 6h59
